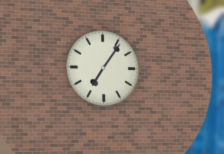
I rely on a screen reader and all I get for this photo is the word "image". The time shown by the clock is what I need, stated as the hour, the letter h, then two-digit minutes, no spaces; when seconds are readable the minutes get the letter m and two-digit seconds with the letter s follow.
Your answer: 7h06
